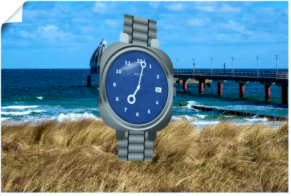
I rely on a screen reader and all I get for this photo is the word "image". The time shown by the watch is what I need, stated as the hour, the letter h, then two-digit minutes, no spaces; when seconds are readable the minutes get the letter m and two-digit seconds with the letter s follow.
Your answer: 7h02
